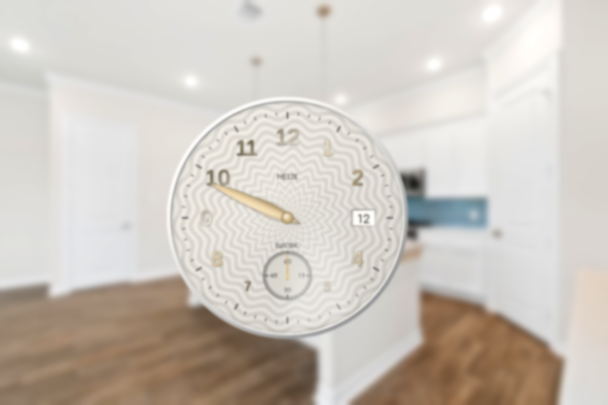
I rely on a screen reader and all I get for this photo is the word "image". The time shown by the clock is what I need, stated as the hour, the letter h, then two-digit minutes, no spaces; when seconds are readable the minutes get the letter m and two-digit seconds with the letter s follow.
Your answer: 9h49
